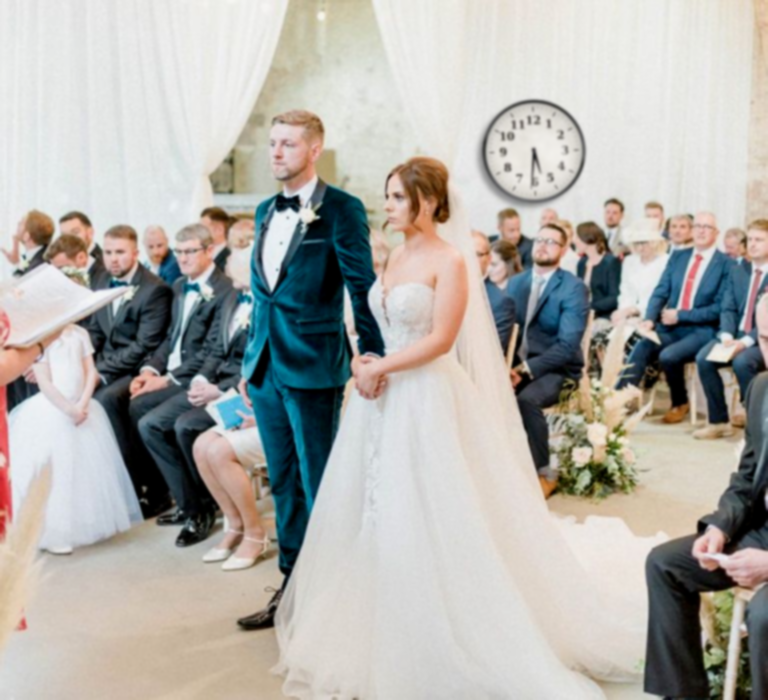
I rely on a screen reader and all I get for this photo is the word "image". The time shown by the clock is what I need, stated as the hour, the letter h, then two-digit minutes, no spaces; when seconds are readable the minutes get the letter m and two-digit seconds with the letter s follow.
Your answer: 5h31
